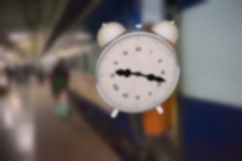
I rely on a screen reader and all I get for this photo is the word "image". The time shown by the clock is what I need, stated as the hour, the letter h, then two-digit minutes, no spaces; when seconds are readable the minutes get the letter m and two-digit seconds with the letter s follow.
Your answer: 9h18
